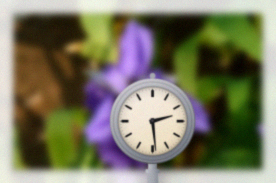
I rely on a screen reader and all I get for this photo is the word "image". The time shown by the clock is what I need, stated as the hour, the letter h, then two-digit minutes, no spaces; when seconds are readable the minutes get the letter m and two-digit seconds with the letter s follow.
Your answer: 2h29
